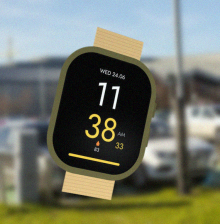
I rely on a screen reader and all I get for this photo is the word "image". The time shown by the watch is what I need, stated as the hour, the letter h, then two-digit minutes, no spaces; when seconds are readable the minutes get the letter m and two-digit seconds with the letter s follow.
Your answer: 11h38m33s
